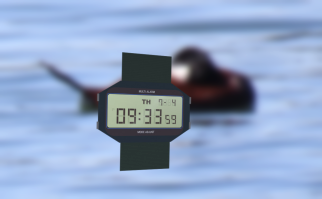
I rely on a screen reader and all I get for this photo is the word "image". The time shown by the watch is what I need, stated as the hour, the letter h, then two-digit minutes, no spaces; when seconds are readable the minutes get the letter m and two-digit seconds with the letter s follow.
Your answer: 9h33m59s
